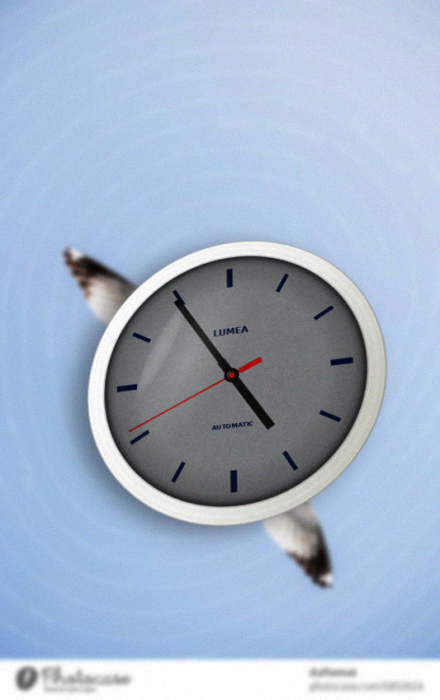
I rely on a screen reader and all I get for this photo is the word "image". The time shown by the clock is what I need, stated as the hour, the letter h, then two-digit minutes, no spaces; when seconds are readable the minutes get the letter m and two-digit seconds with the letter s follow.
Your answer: 4h54m41s
